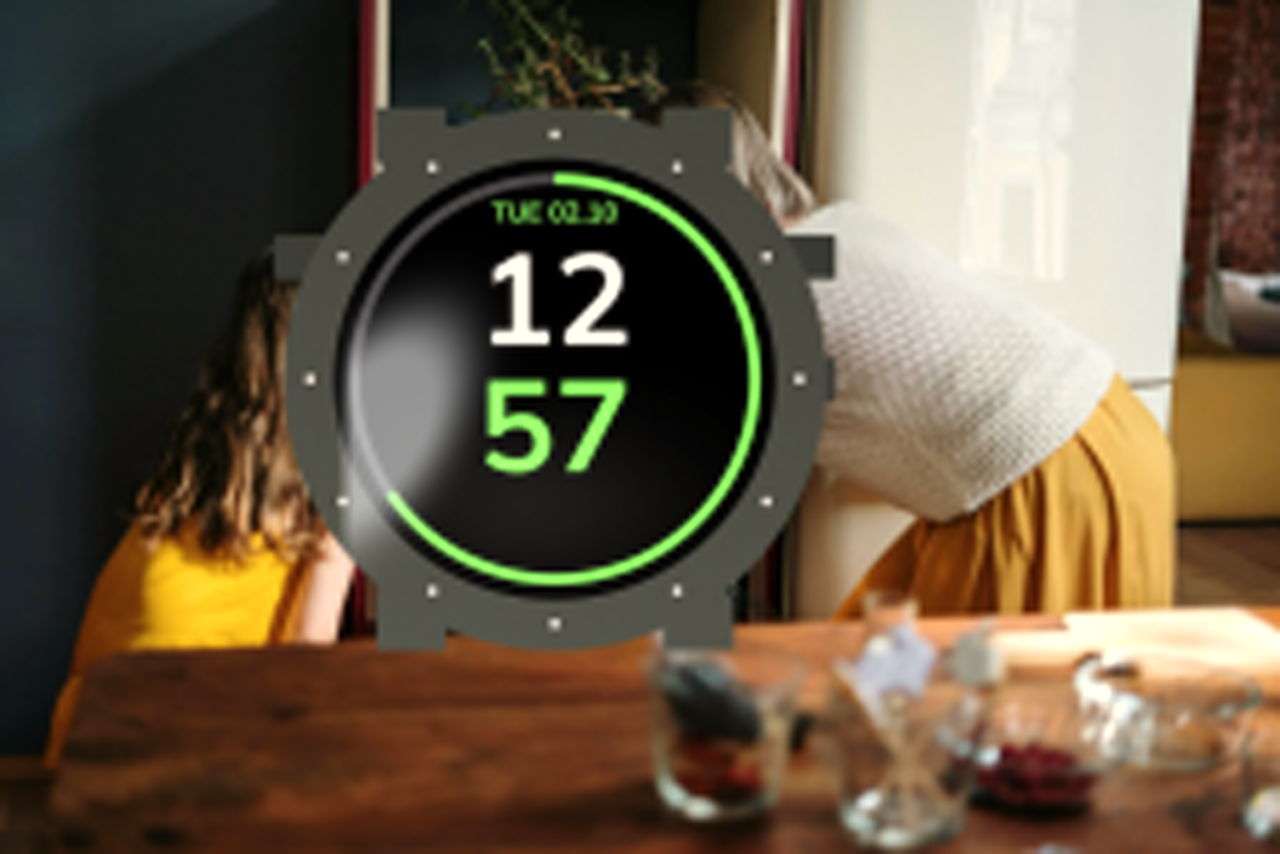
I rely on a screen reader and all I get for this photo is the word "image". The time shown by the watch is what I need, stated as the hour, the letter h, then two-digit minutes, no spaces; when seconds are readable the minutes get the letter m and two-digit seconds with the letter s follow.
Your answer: 12h57
